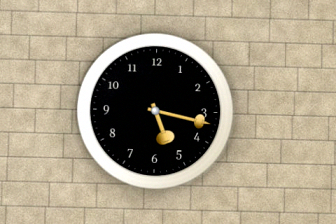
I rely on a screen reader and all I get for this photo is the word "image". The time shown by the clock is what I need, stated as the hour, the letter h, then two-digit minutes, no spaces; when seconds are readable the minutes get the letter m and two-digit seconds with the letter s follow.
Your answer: 5h17
